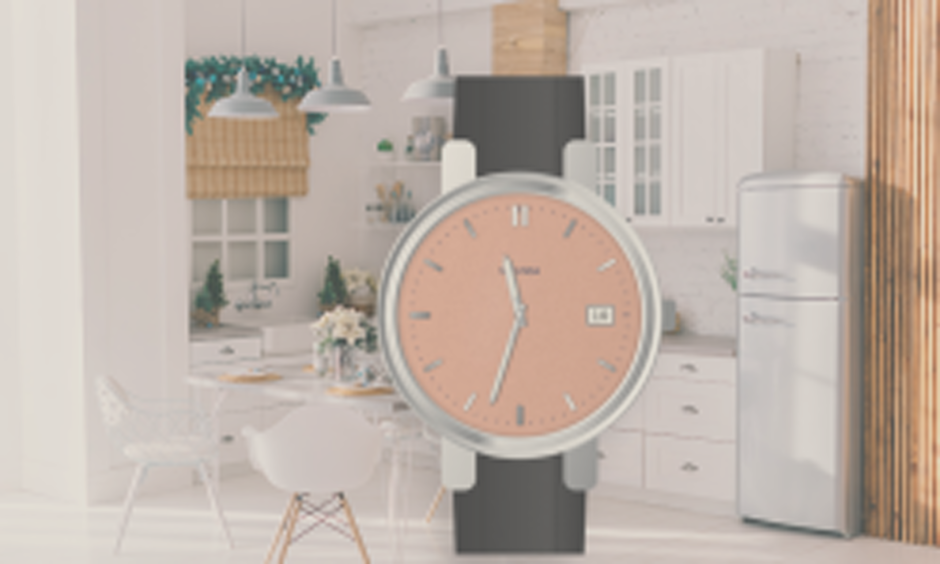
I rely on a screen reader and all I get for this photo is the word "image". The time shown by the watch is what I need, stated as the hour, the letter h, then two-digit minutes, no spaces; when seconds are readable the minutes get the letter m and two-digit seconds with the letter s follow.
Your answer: 11h33
